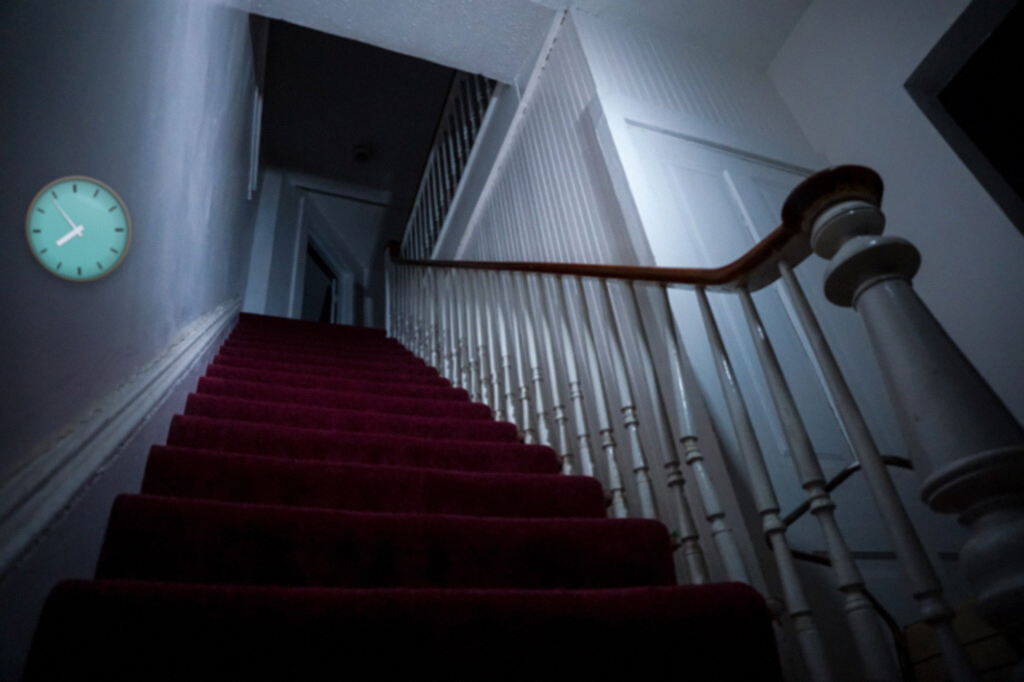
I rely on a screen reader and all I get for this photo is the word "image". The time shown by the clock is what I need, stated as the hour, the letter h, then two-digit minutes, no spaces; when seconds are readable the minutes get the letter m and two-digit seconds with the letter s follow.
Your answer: 7h54
